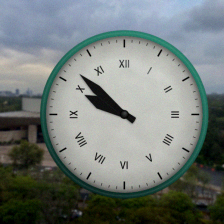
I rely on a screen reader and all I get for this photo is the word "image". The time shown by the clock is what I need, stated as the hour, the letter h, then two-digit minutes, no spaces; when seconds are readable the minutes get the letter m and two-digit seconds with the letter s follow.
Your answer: 9h52
